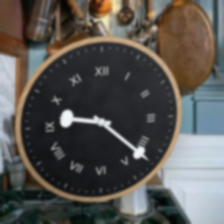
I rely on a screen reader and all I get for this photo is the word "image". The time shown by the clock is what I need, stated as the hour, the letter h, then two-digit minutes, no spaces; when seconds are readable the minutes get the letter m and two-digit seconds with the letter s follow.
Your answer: 9h22
